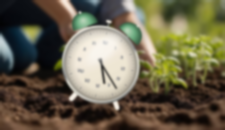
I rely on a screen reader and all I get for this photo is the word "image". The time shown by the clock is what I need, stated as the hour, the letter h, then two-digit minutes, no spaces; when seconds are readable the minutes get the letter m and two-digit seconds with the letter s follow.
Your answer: 5h23
